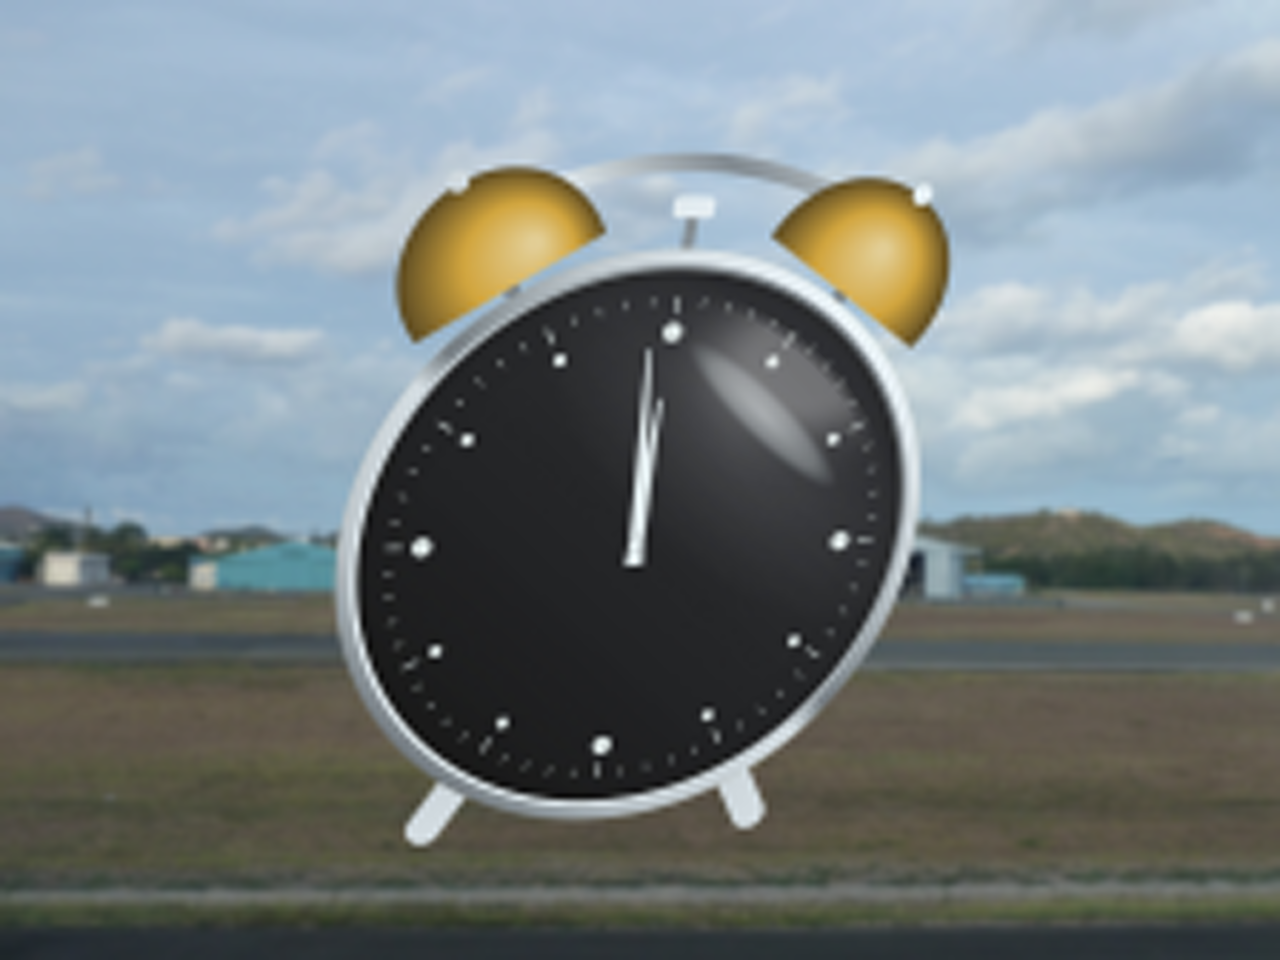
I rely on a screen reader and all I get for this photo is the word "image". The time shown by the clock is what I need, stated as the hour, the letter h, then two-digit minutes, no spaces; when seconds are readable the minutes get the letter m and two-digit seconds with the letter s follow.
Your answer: 11h59
